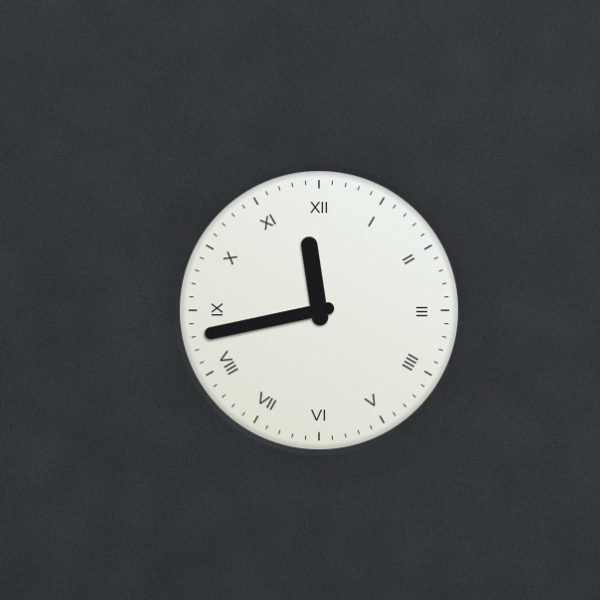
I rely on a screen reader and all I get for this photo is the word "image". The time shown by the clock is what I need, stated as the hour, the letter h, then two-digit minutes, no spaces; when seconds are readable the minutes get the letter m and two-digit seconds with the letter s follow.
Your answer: 11h43
